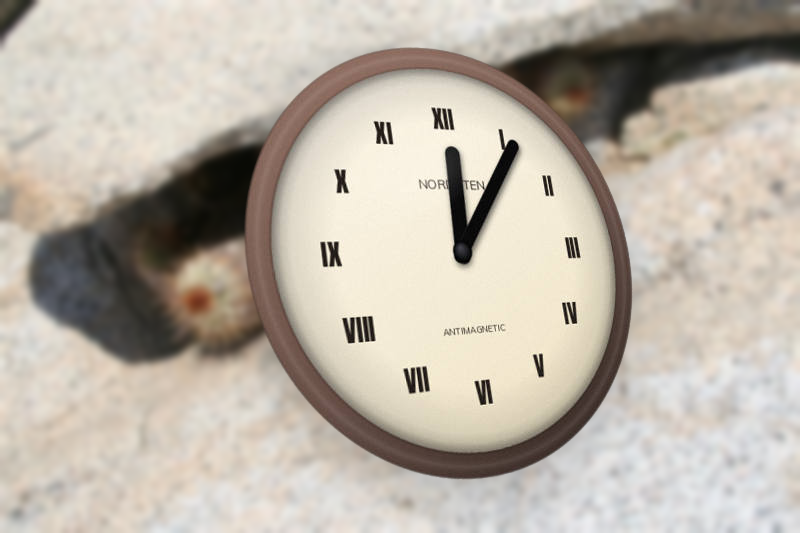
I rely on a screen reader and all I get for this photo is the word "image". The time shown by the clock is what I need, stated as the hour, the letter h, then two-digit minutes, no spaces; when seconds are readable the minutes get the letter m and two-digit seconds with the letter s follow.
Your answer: 12h06
